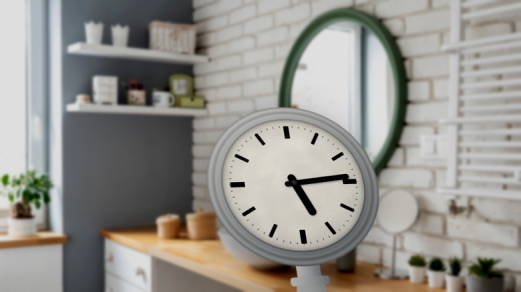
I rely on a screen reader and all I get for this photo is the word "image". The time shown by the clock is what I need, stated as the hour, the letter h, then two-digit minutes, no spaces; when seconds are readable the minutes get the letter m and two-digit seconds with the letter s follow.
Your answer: 5h14
